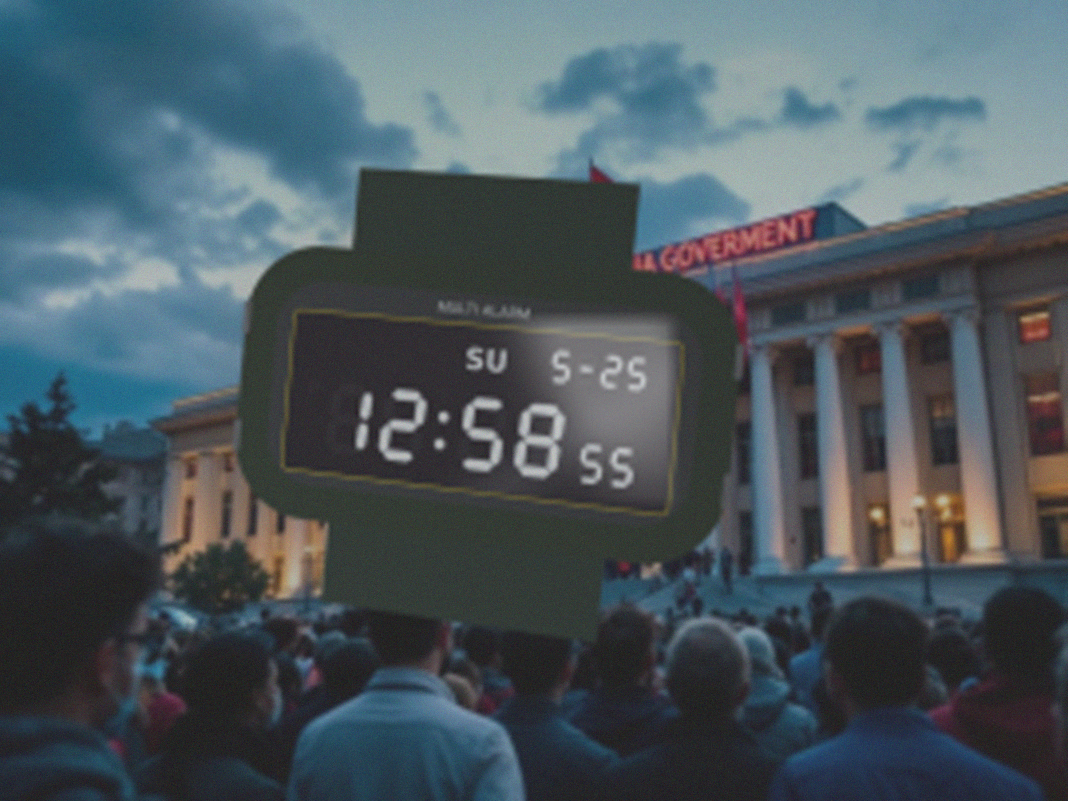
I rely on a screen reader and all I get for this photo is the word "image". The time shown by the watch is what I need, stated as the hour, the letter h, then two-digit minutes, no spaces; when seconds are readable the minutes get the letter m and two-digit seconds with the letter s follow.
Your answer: 12h58m55s
